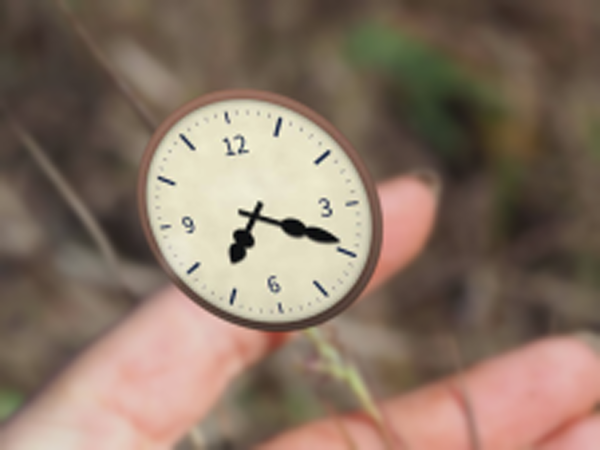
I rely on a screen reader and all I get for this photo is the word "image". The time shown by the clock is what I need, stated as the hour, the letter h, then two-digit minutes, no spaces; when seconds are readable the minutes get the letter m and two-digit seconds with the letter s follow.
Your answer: 7h19
